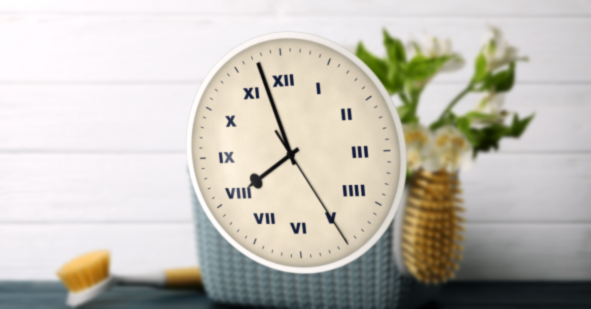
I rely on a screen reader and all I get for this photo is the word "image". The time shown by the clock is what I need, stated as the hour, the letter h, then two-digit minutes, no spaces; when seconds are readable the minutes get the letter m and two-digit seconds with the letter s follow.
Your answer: 7h57m25s
